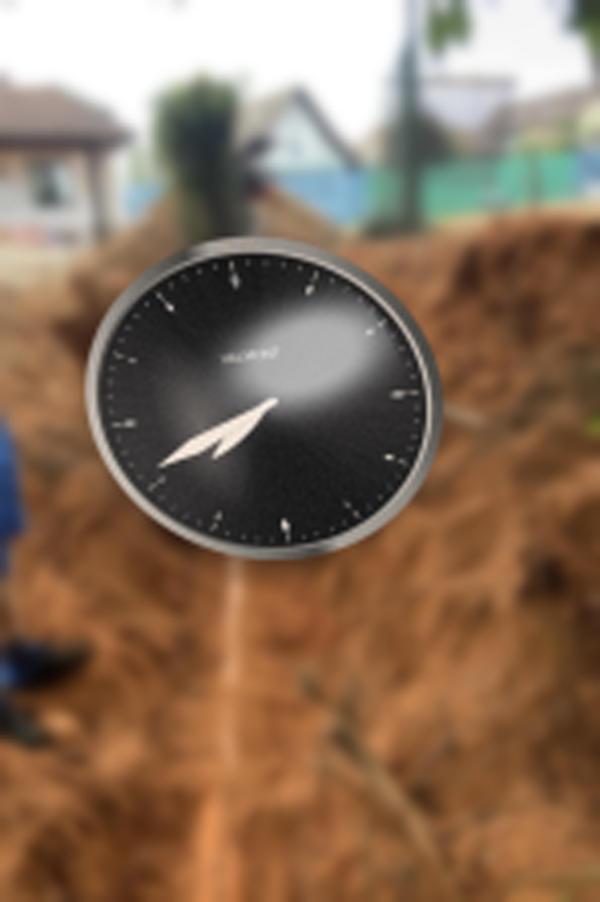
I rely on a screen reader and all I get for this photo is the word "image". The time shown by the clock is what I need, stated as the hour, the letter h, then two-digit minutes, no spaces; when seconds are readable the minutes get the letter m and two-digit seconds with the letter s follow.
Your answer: 7h41
